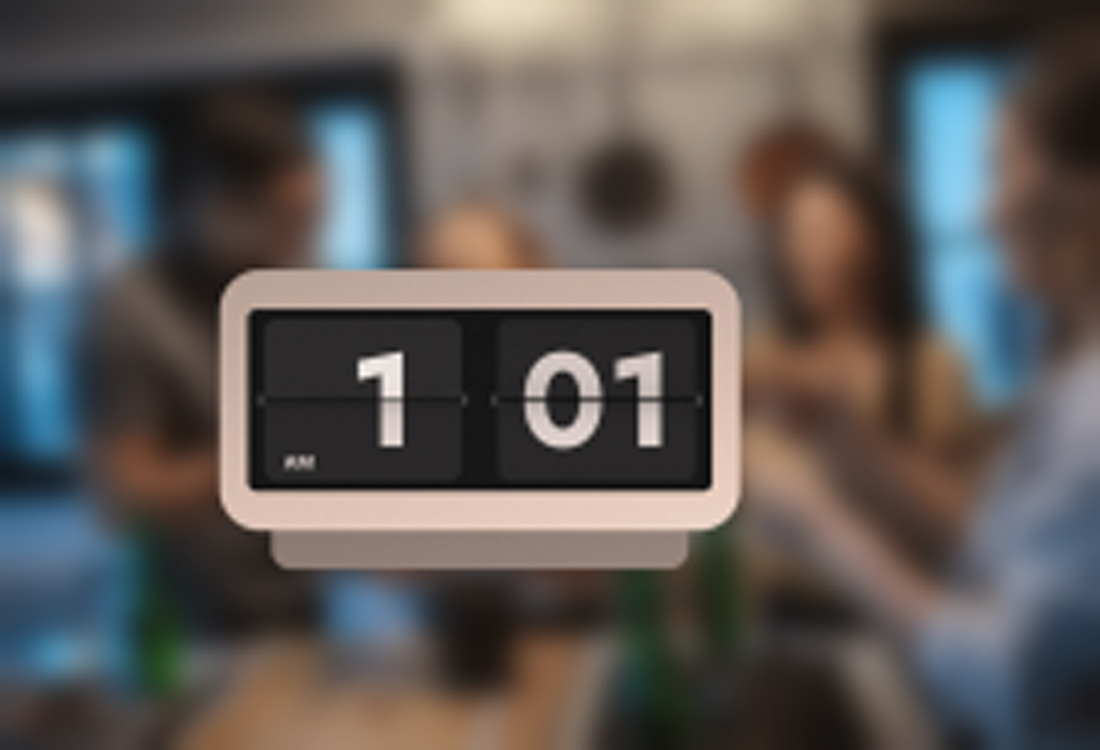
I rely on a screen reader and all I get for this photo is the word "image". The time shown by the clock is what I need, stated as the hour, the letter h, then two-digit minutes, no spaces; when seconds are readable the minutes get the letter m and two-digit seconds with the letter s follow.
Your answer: 1h01
